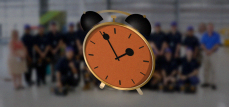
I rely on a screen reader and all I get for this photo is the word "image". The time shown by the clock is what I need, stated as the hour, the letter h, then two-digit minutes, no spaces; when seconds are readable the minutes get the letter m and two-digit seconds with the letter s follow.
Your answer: 1h56
